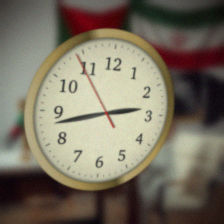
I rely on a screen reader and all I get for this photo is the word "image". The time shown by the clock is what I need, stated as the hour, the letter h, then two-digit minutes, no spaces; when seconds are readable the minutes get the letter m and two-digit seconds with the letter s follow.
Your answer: 2h42m54s
